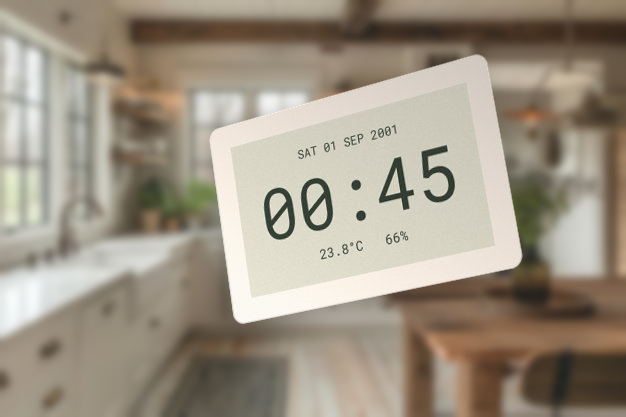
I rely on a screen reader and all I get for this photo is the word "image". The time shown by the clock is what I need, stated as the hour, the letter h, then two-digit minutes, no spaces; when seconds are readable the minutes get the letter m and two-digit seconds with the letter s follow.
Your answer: 0h45
